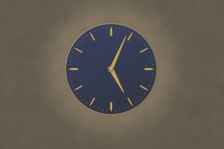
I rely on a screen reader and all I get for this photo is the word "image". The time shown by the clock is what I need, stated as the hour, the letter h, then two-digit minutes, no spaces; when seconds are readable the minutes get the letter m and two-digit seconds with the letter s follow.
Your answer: 5h04
